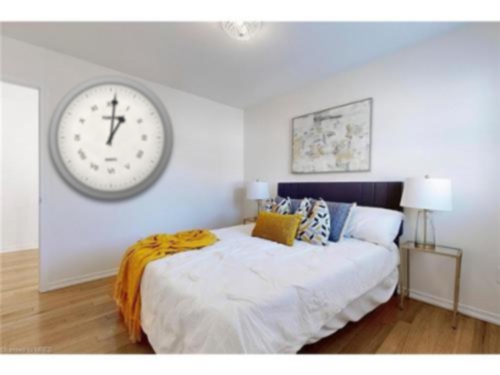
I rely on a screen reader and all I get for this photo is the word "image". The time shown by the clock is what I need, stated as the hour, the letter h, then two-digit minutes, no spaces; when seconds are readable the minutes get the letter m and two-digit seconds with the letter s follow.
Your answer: 1h01
